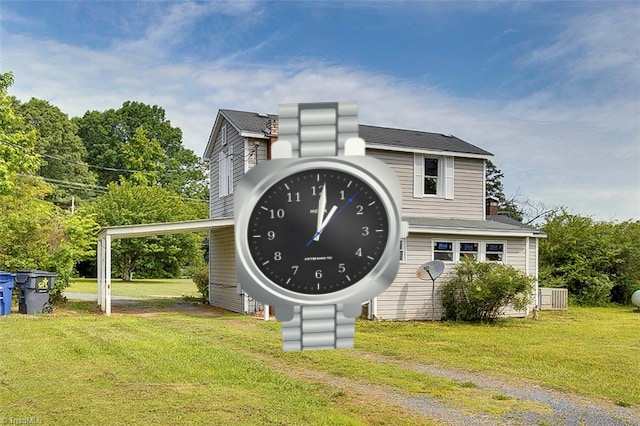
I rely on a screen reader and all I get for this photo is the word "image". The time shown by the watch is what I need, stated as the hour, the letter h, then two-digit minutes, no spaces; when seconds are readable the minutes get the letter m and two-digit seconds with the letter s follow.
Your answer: 1h01m07s
